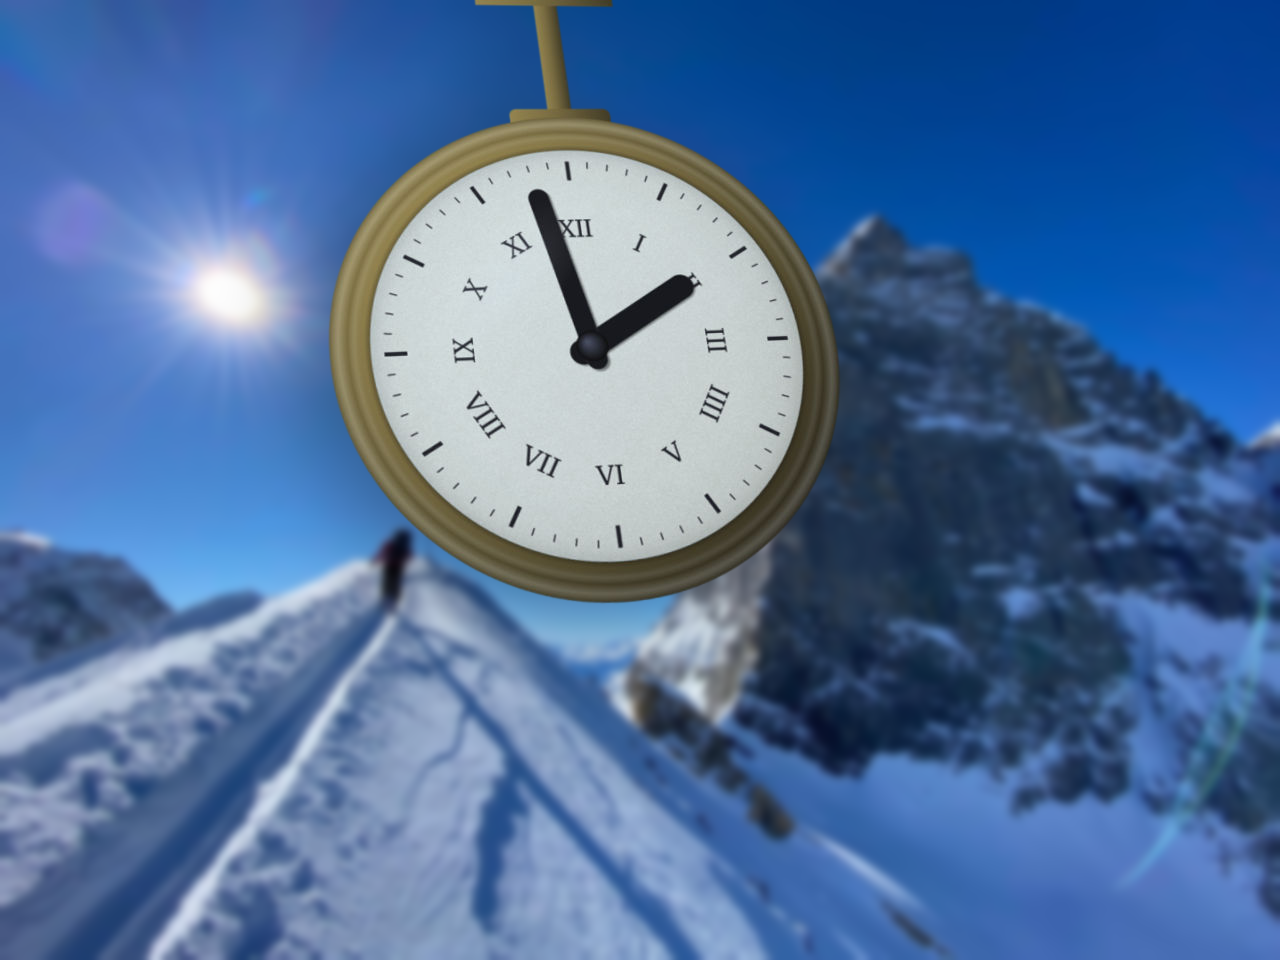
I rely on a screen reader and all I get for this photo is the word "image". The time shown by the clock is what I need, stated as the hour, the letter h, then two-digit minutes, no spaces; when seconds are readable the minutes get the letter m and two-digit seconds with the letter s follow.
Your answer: 1h58
